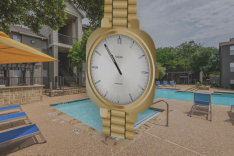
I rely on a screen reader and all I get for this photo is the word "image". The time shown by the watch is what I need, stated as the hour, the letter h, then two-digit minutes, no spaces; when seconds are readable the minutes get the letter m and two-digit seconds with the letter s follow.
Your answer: 10h54
